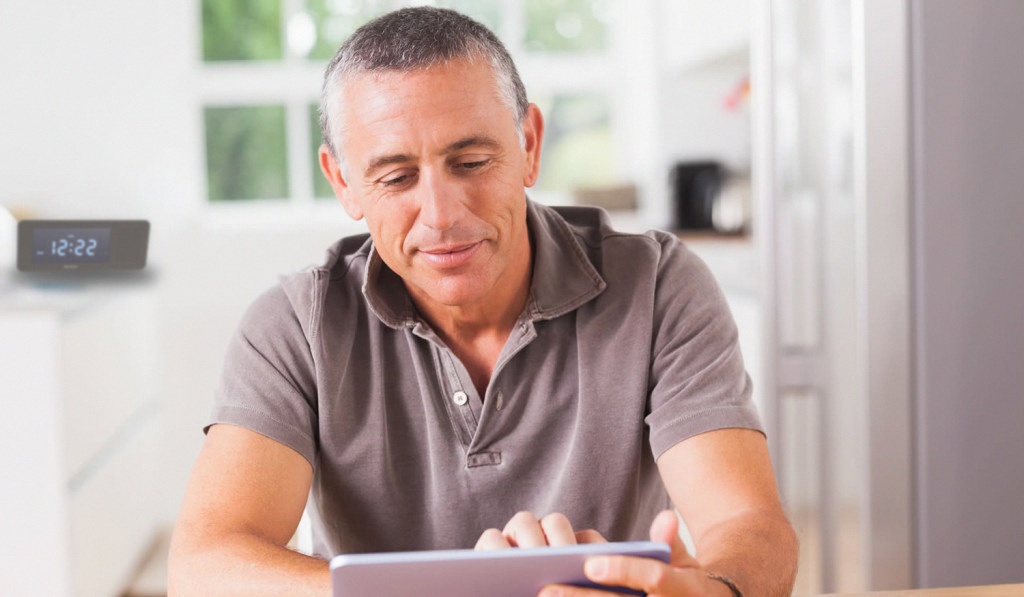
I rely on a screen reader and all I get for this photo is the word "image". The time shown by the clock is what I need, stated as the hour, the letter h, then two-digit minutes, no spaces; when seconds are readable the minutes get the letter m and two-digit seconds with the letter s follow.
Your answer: 12h22
